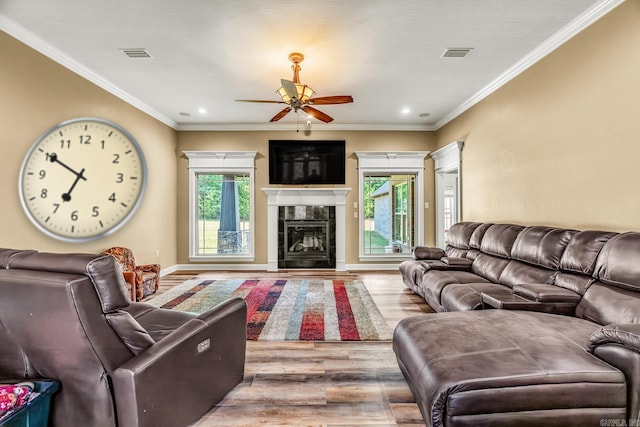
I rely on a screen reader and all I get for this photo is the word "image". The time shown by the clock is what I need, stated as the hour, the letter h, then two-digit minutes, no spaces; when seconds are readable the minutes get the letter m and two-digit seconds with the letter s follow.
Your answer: 6h50
